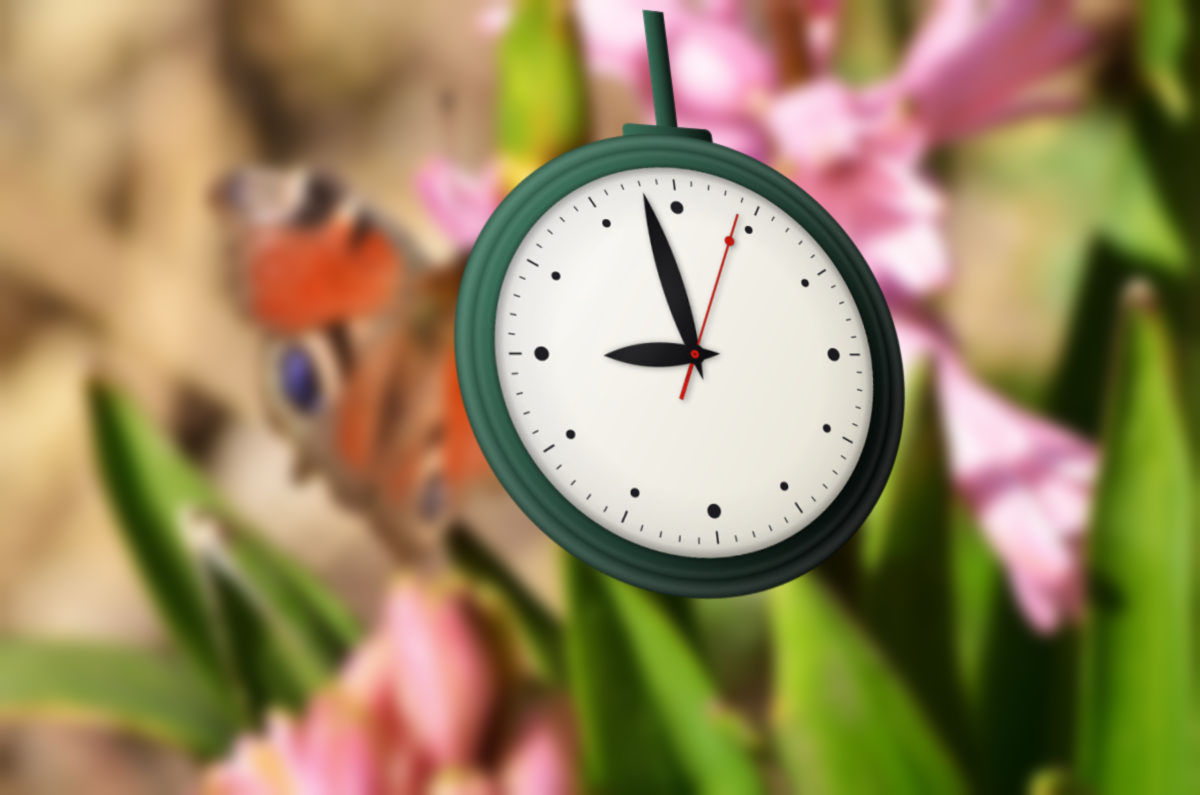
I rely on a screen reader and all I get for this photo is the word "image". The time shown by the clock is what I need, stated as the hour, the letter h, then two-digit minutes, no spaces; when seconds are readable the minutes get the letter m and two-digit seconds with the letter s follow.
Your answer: 8h58m04s
